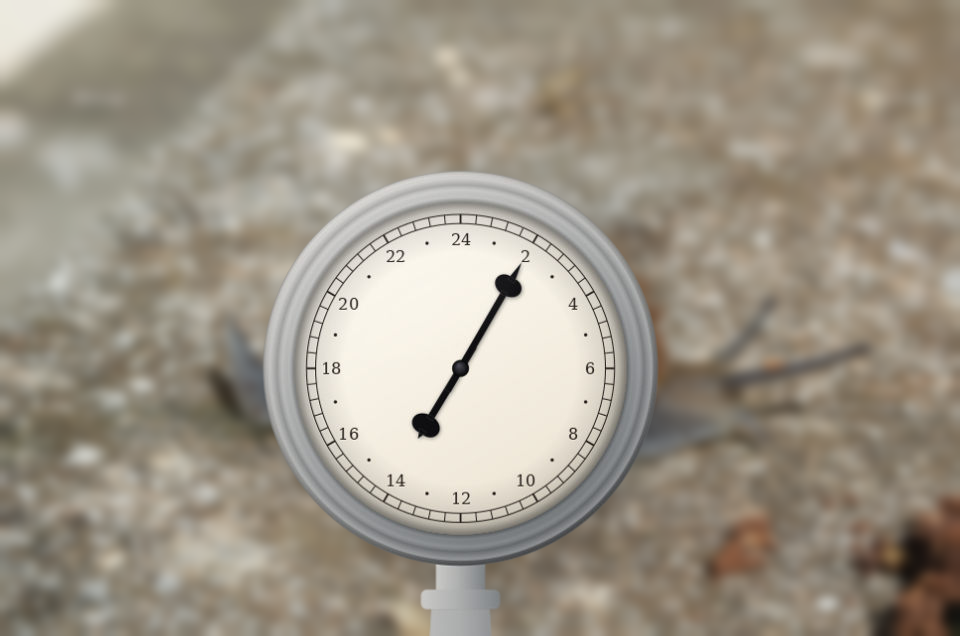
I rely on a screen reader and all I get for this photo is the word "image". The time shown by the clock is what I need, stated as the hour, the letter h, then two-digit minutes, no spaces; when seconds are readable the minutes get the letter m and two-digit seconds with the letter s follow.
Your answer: 14h05
